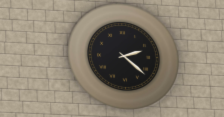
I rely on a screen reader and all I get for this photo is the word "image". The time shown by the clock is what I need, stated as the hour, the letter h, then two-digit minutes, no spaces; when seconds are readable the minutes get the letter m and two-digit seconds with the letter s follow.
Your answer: 2h22
